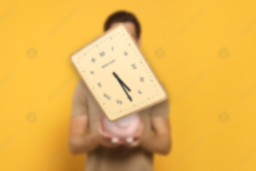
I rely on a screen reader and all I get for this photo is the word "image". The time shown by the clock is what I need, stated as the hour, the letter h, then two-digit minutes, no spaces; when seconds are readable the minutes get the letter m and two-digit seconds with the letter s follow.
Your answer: 5h30
